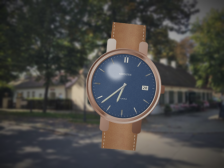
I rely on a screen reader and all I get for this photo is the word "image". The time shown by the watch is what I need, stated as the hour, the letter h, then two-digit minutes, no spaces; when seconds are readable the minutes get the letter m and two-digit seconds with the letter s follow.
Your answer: 6h38
